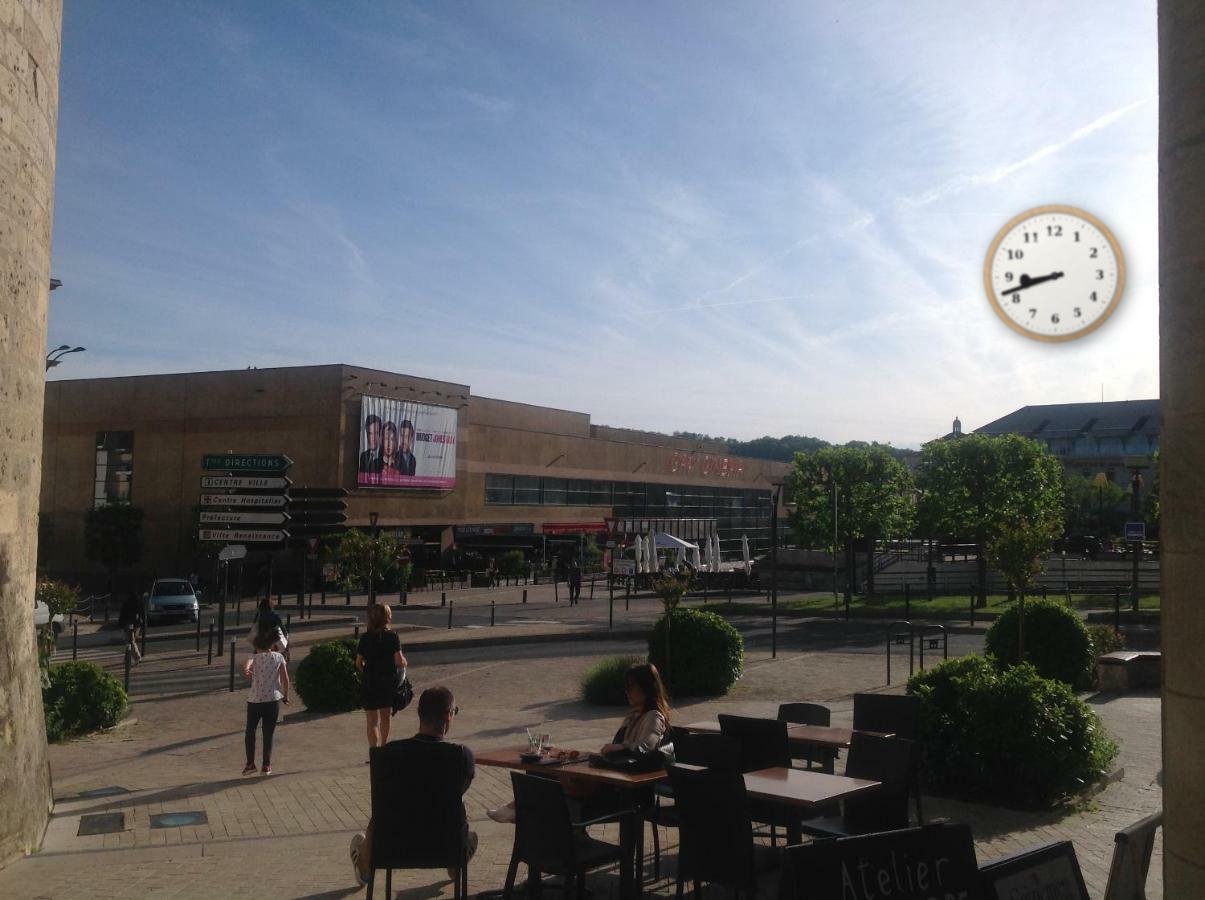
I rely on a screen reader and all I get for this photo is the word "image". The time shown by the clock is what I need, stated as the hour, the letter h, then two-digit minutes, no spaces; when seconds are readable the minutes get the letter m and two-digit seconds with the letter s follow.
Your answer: 8h42
